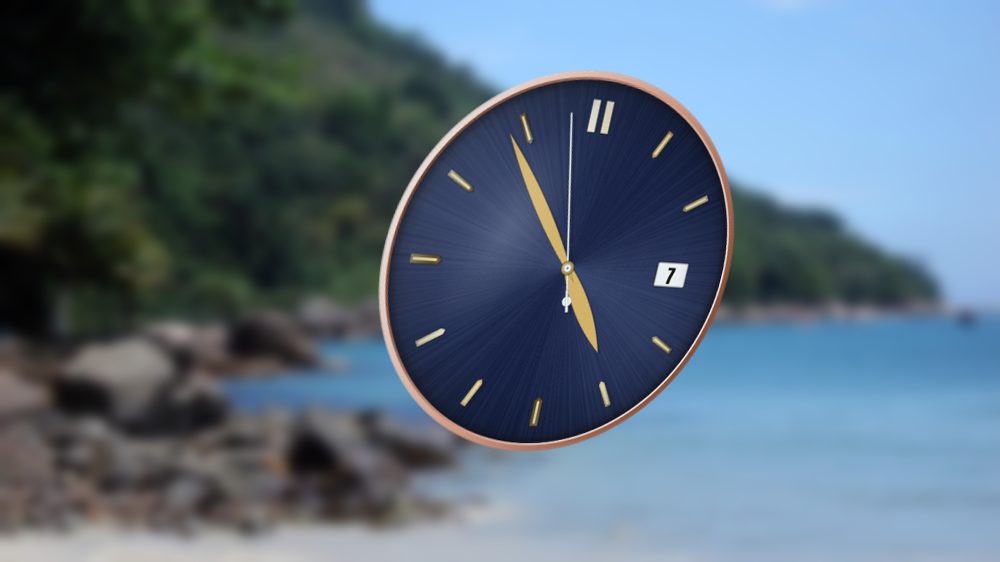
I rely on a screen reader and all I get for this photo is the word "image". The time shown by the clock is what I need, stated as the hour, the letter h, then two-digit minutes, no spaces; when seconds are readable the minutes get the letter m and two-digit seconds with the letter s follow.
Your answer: 4h53m58s
